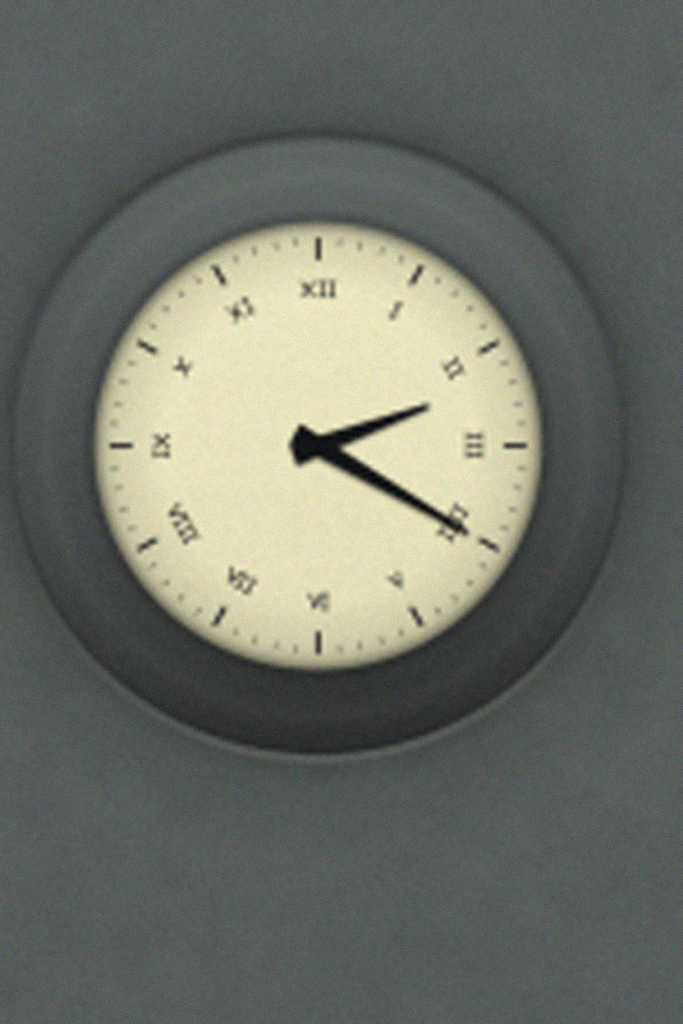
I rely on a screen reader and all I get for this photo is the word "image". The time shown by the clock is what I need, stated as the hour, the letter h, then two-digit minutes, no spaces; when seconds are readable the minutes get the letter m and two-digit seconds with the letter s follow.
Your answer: 2h20
